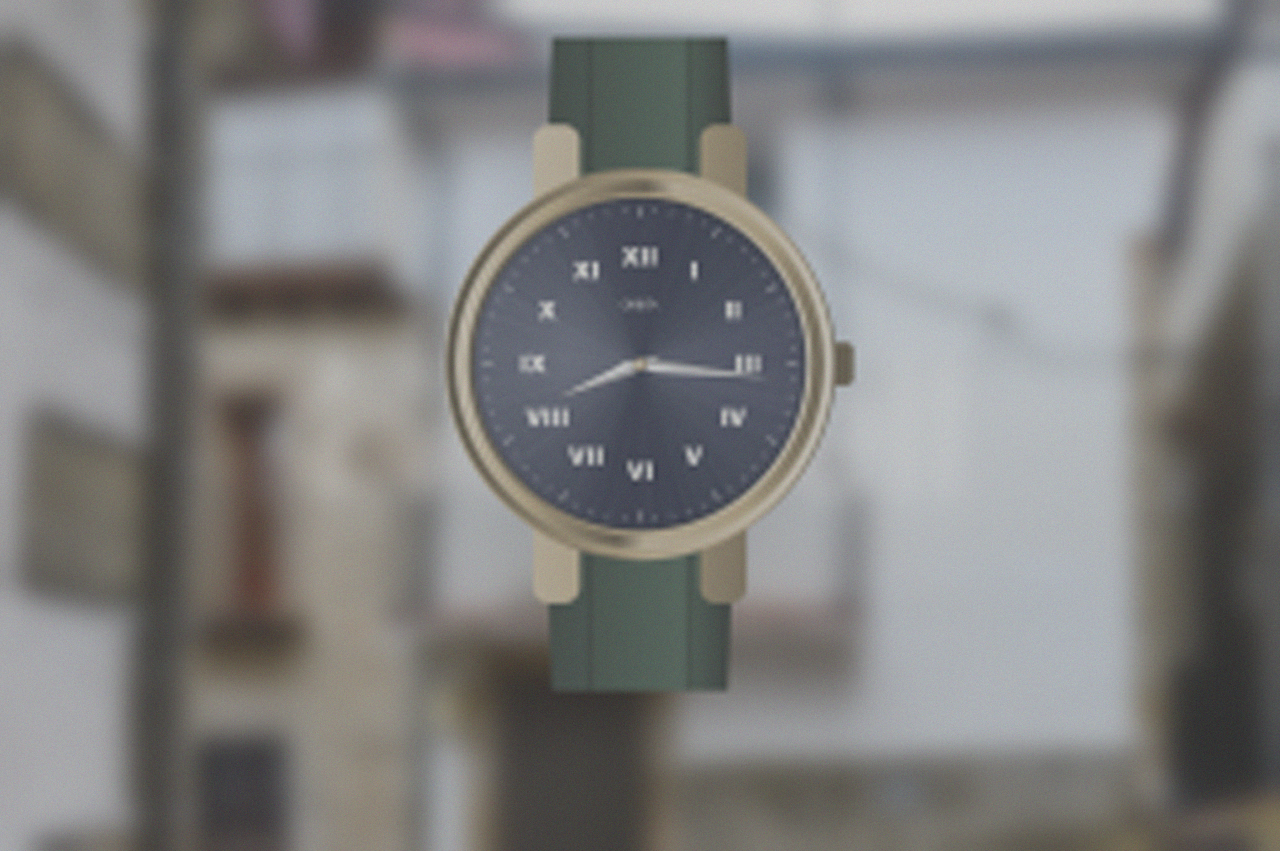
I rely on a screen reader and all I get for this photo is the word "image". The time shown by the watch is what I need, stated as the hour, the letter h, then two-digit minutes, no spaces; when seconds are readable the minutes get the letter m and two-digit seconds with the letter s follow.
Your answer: 8h16
